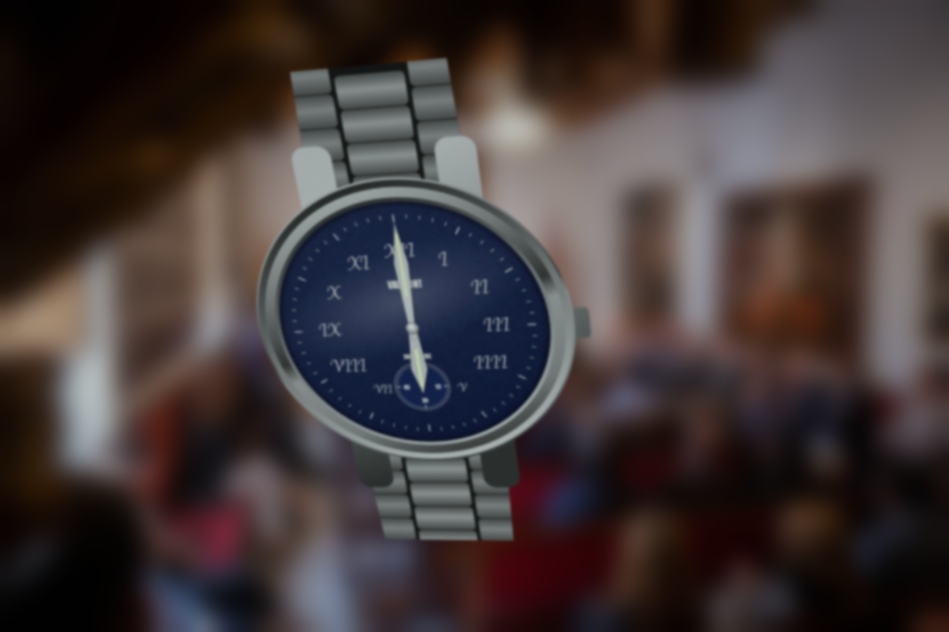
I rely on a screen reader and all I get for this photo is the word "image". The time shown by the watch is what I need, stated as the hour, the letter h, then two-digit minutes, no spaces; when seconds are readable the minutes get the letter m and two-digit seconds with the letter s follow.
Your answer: 6h00
